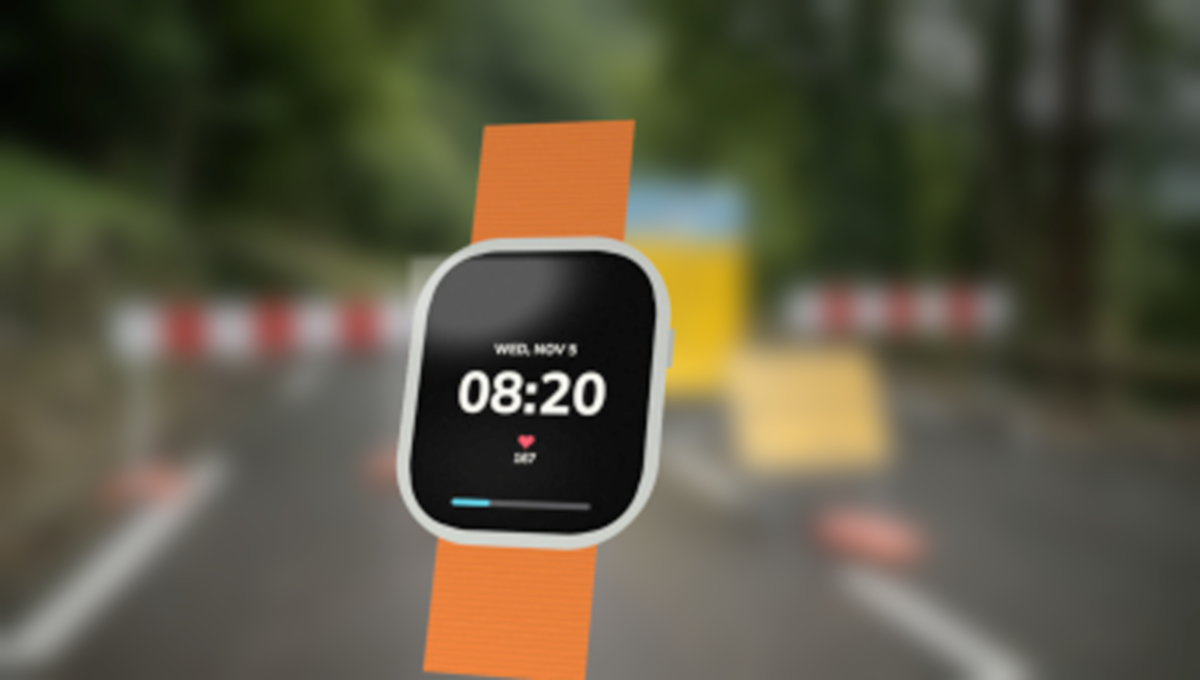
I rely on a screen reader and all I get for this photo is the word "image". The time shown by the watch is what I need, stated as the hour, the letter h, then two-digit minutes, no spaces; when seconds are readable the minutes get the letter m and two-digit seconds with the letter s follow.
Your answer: 8h20
